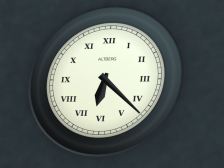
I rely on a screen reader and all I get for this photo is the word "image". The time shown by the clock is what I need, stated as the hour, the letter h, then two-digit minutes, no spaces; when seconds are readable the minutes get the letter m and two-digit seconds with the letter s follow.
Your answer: 6h22
